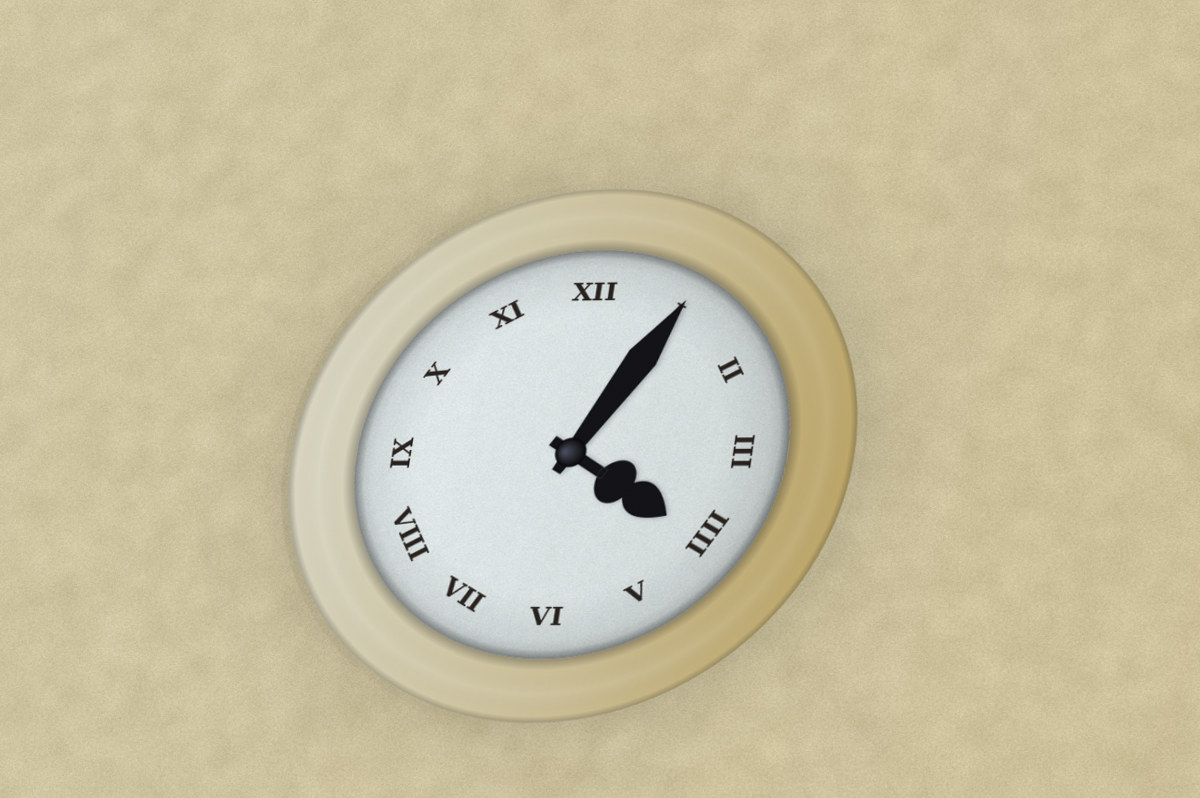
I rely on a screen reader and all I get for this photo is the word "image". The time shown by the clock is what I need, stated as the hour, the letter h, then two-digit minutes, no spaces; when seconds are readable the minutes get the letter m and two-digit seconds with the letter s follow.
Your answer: 4h05
